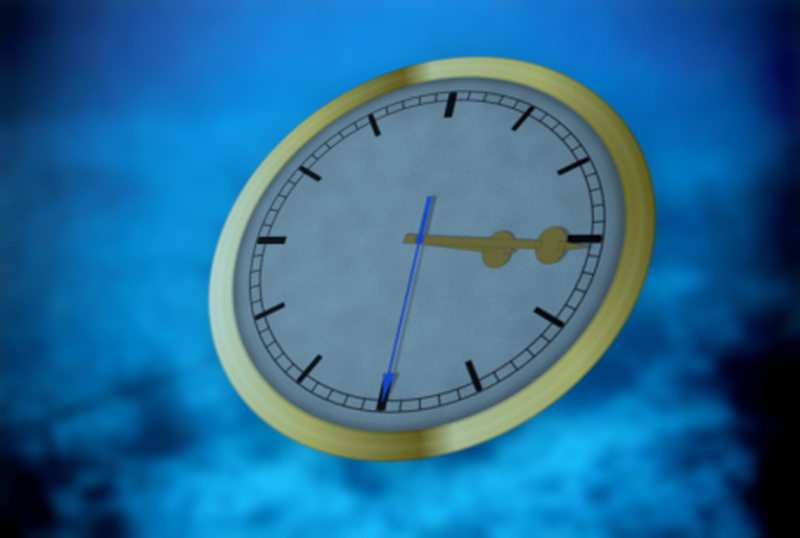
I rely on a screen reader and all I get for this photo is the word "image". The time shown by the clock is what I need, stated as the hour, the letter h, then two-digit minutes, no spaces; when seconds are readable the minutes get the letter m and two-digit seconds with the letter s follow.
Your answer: 3h15m30s
